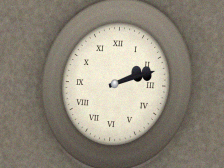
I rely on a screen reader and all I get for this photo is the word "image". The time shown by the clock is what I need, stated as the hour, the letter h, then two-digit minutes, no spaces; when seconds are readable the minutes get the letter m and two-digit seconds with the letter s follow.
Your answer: 2h12
